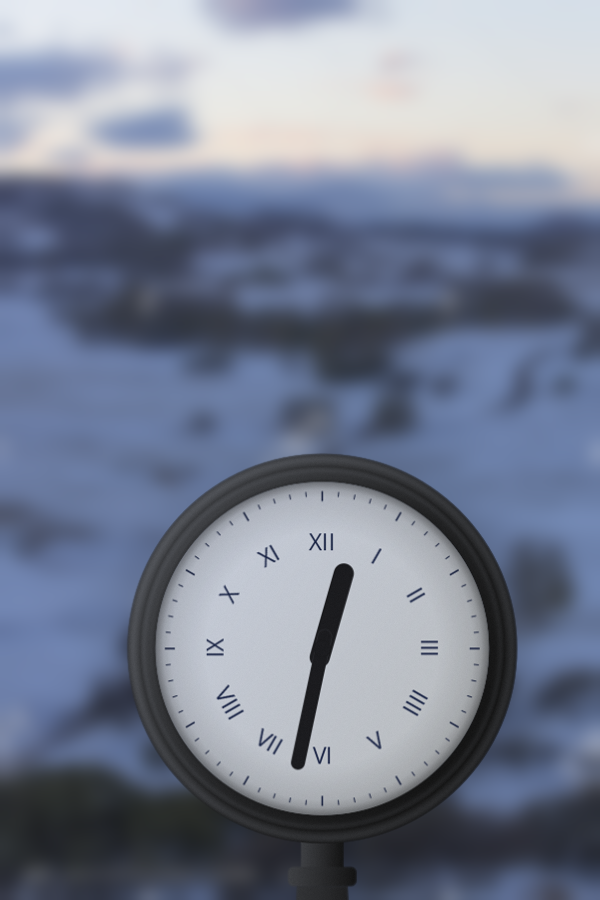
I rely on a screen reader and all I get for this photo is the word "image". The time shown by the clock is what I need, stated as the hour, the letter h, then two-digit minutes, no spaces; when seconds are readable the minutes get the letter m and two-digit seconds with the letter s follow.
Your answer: 12h32
